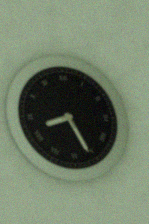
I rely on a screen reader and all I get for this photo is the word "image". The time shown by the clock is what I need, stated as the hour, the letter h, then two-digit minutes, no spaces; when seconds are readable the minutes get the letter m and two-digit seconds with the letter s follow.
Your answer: 8h26
